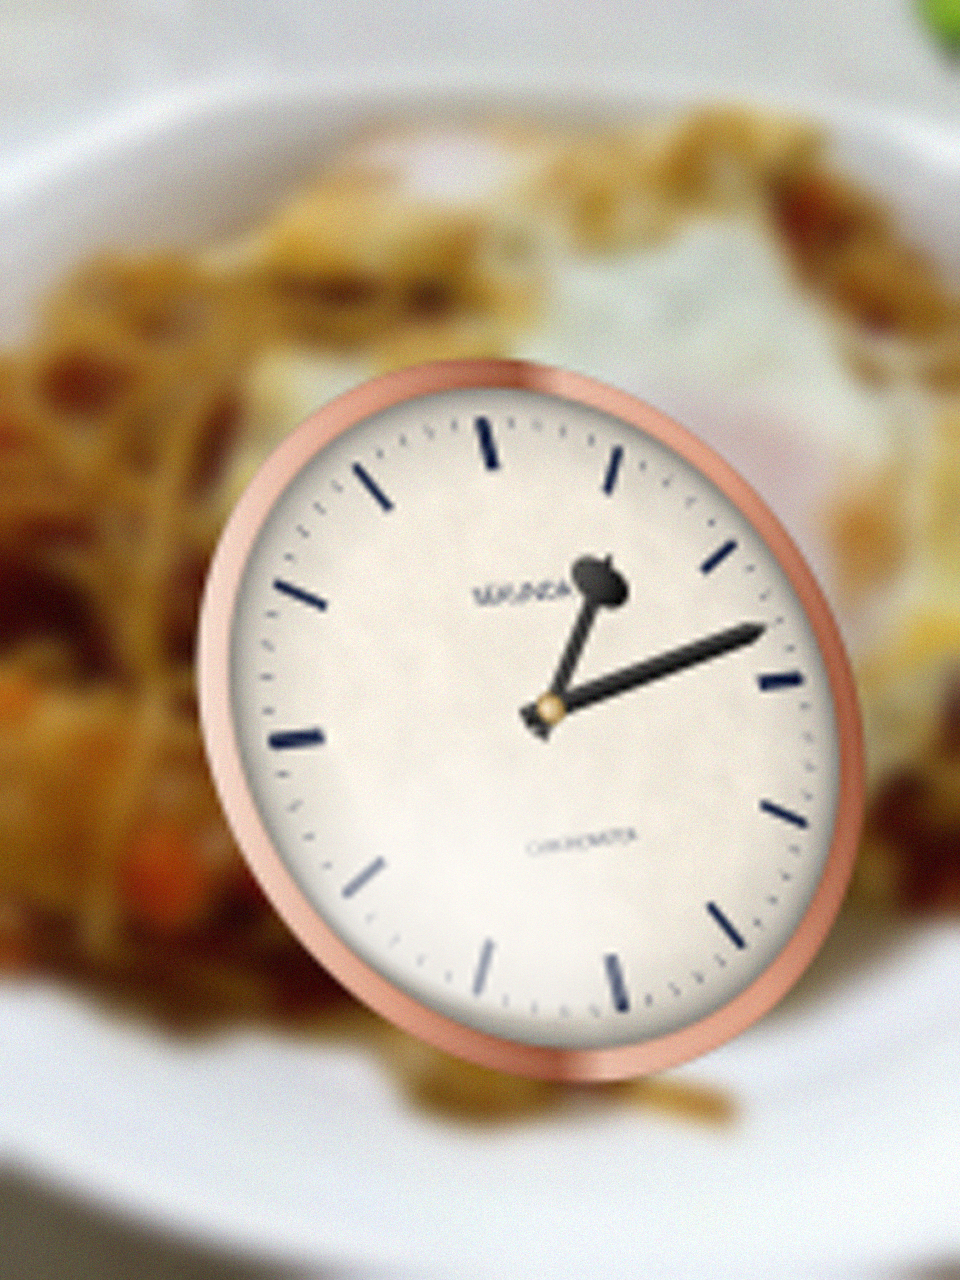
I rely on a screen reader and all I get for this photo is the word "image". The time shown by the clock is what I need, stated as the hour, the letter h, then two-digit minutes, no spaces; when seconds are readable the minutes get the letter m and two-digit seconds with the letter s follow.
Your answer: 1h13
